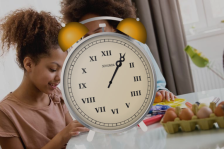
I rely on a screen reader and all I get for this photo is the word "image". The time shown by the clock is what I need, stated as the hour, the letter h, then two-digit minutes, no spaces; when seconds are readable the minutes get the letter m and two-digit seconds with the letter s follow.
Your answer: 1h06
